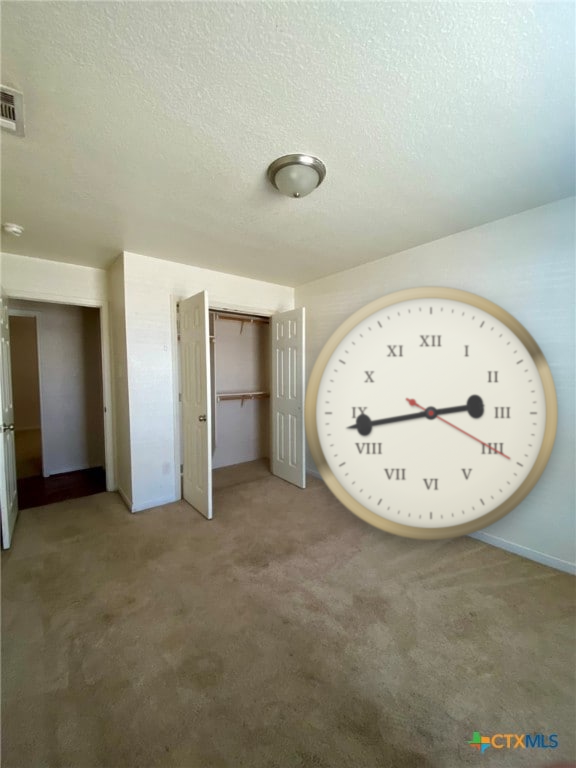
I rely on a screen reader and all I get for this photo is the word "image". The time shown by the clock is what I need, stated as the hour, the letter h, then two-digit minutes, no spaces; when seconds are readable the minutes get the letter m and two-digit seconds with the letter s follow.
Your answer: 2h43m20s
